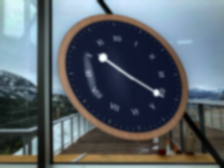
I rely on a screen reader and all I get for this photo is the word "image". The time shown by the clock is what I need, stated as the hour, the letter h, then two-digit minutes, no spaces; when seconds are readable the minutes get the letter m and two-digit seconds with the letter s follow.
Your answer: 10h21
